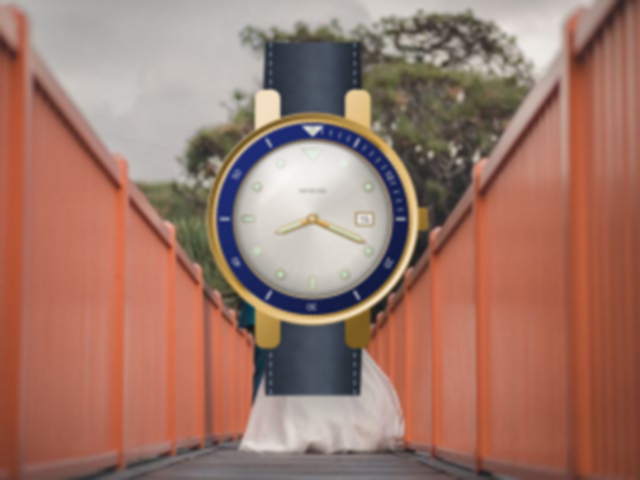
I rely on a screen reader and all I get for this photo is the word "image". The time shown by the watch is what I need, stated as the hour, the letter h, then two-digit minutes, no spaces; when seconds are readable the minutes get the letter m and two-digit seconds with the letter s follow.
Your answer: 8h19
